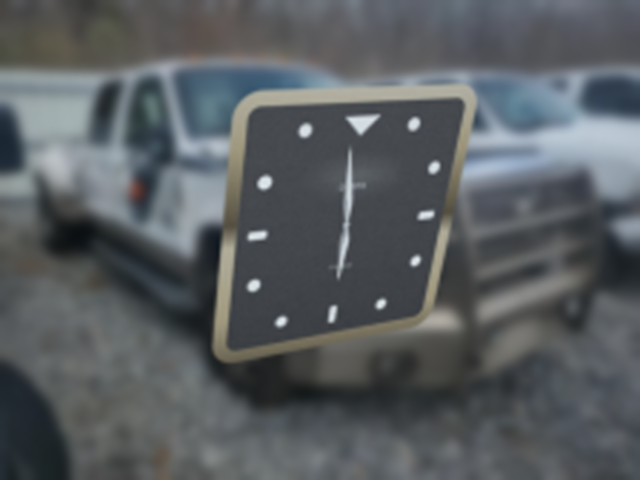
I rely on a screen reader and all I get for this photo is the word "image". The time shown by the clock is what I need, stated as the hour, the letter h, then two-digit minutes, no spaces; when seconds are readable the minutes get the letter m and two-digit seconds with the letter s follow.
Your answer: 5h59
